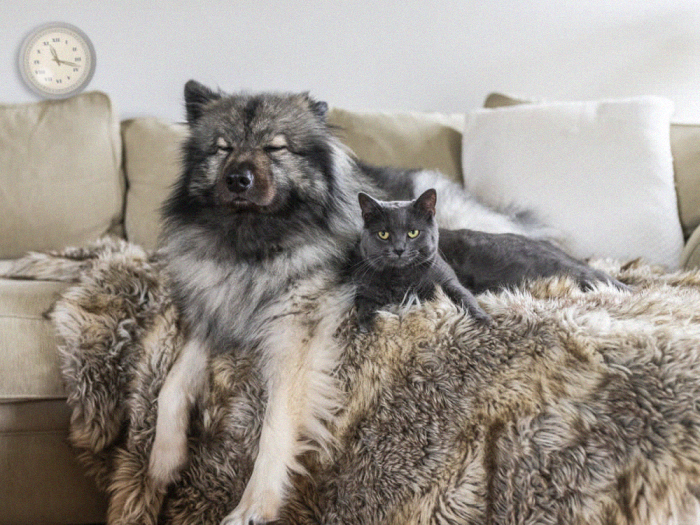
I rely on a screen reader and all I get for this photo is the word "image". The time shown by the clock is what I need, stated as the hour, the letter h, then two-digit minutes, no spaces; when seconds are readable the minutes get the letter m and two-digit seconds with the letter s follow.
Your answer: 11h18
